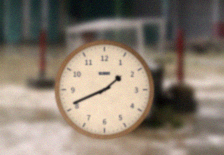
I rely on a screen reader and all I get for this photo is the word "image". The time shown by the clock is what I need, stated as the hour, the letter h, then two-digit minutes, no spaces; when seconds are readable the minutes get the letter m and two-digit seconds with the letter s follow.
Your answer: 1h41
